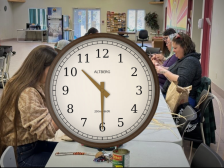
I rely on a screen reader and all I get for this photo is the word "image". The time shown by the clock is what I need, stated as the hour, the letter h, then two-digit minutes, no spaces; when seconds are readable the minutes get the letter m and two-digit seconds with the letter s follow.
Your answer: 10h30
